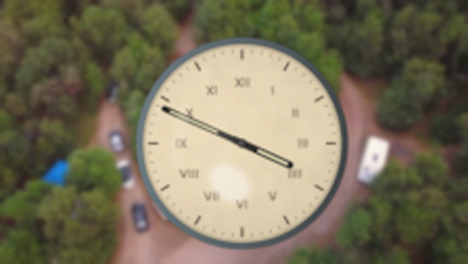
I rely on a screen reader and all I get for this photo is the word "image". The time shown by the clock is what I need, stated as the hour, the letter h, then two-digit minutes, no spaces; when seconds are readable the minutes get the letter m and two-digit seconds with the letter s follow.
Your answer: 3h49
